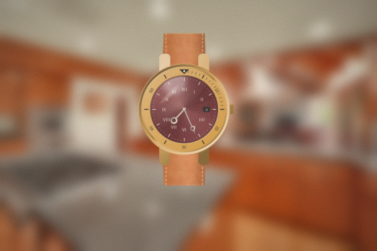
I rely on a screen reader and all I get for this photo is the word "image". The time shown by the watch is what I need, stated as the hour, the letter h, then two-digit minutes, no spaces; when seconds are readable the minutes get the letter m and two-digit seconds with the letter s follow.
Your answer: 7h26
